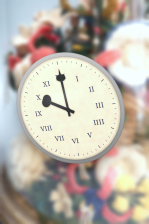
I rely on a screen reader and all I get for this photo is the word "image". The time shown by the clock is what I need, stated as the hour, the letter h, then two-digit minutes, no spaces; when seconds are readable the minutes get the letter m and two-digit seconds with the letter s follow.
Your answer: 10h00
